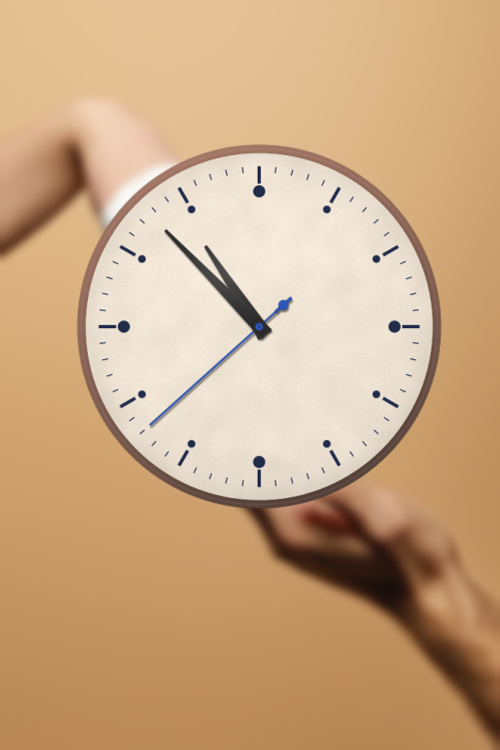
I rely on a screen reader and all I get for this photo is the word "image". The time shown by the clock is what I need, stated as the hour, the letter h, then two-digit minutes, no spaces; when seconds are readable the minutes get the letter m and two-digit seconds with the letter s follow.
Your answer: 10h52m38s
